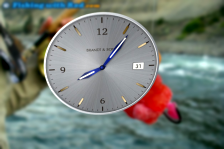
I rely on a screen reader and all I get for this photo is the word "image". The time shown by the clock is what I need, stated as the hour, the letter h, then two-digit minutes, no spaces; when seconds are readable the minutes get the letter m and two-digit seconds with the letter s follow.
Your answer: 8h06
